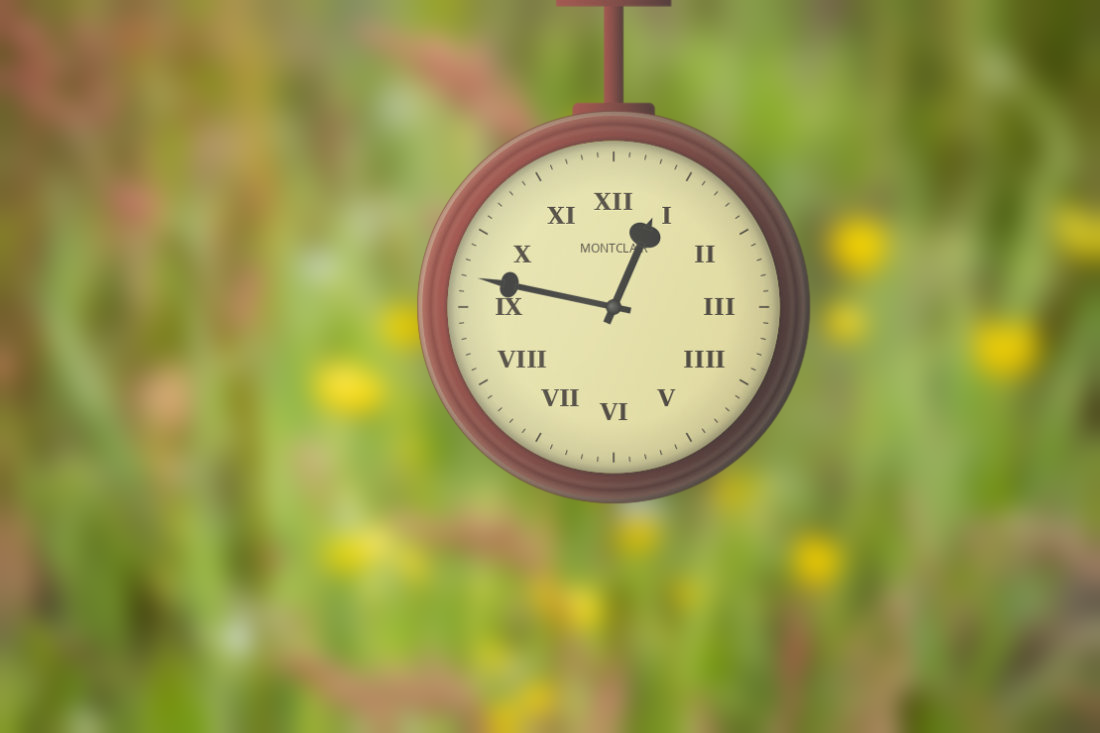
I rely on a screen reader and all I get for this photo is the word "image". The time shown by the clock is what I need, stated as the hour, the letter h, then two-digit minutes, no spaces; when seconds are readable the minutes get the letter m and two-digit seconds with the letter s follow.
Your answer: 12h47
